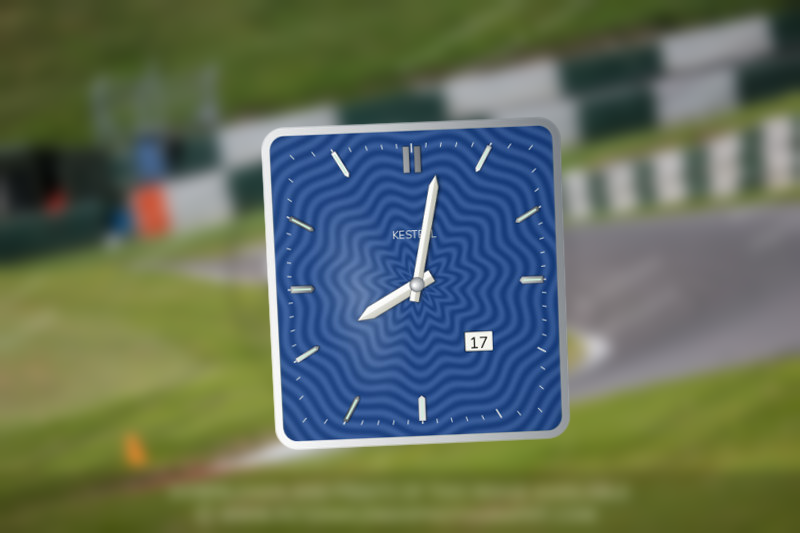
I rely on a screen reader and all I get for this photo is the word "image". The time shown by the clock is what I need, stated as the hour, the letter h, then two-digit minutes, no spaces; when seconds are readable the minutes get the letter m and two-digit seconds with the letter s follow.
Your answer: 8h02
